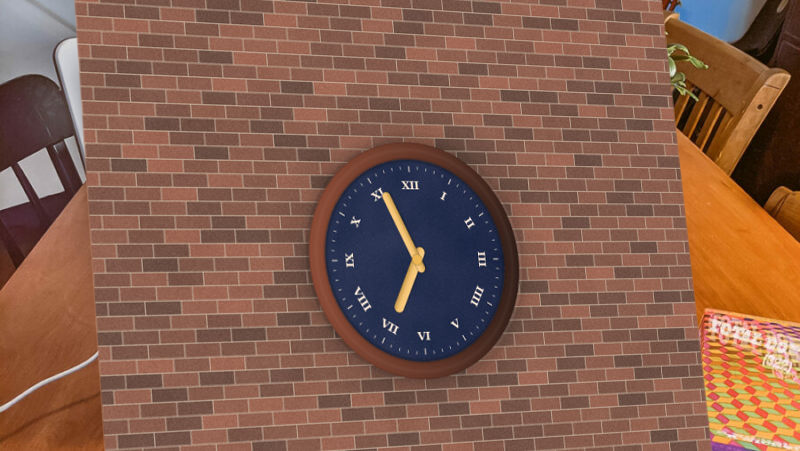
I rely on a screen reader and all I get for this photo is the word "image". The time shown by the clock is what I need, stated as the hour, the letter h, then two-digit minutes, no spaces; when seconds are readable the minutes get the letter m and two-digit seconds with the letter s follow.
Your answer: 6h56
